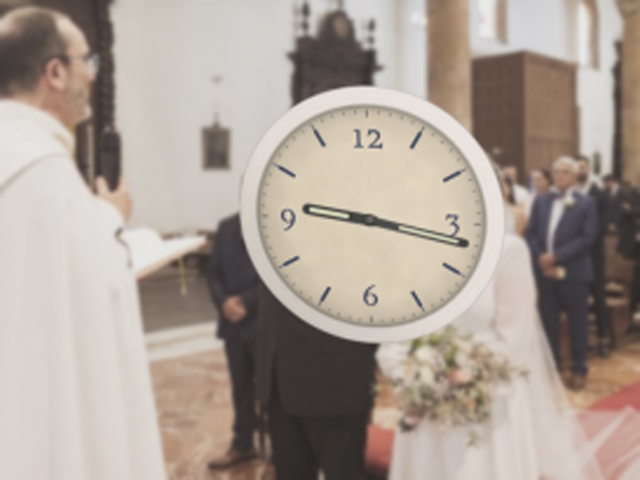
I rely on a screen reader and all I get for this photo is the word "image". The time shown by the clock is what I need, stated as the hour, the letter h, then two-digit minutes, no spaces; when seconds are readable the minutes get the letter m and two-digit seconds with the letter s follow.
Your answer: 9h17
